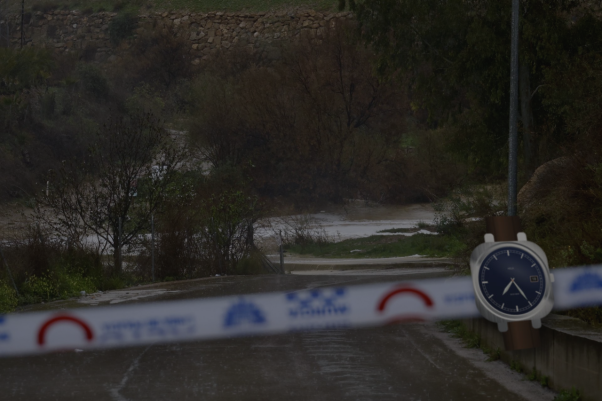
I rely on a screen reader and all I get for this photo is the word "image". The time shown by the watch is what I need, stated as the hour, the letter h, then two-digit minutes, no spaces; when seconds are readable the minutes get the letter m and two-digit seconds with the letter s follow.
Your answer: 7h25
